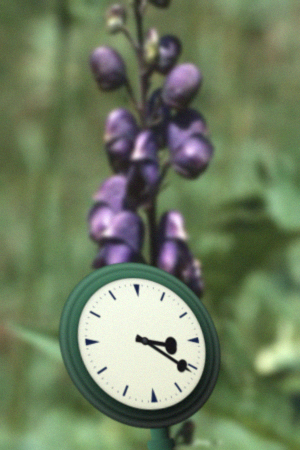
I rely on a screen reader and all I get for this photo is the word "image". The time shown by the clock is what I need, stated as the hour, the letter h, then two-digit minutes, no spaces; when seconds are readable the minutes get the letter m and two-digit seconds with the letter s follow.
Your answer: 3h21
